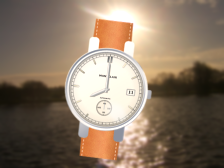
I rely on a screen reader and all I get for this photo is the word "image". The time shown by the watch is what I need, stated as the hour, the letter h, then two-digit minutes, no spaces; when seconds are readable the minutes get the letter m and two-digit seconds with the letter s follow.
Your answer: 8h00
